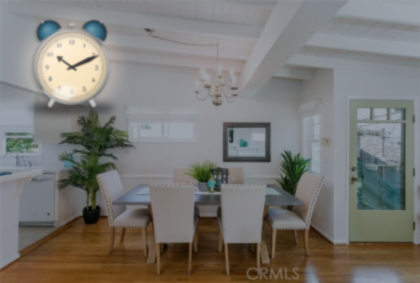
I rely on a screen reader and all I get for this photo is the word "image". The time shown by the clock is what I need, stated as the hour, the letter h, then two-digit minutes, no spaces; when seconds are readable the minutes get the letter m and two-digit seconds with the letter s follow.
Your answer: 10h11
